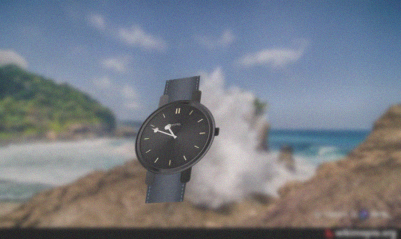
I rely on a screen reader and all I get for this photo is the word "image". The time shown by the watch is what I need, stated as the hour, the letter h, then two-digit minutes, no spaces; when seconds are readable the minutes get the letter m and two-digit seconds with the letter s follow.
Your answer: 10h49
